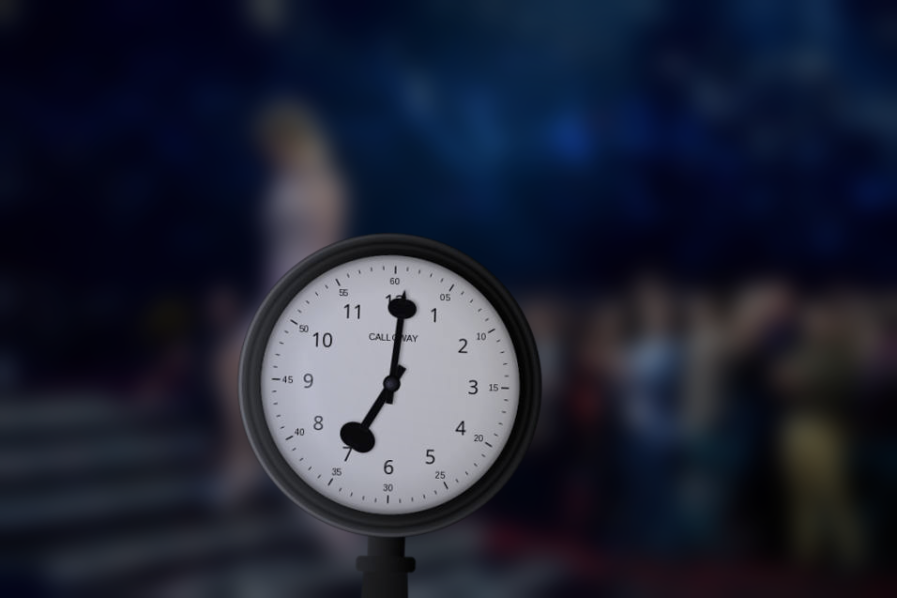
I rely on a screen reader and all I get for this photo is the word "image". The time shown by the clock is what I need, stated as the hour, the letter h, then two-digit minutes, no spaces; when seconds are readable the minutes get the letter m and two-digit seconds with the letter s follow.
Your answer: 7h01
